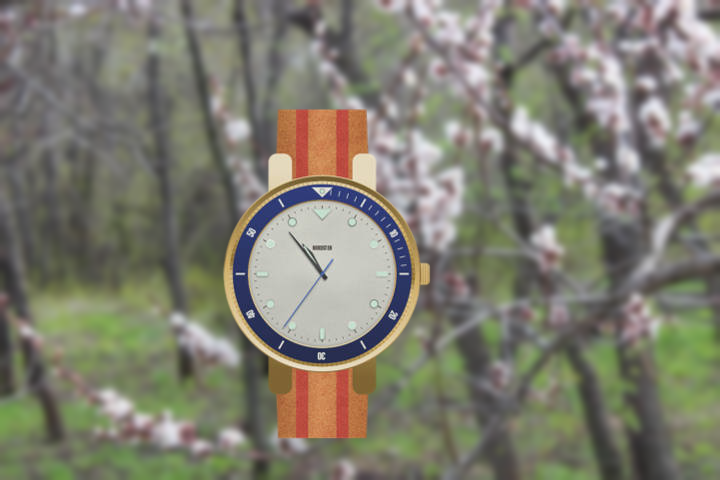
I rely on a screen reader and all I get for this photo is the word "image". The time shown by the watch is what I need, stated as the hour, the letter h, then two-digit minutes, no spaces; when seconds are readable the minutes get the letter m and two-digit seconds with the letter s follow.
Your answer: 10h53m36s
